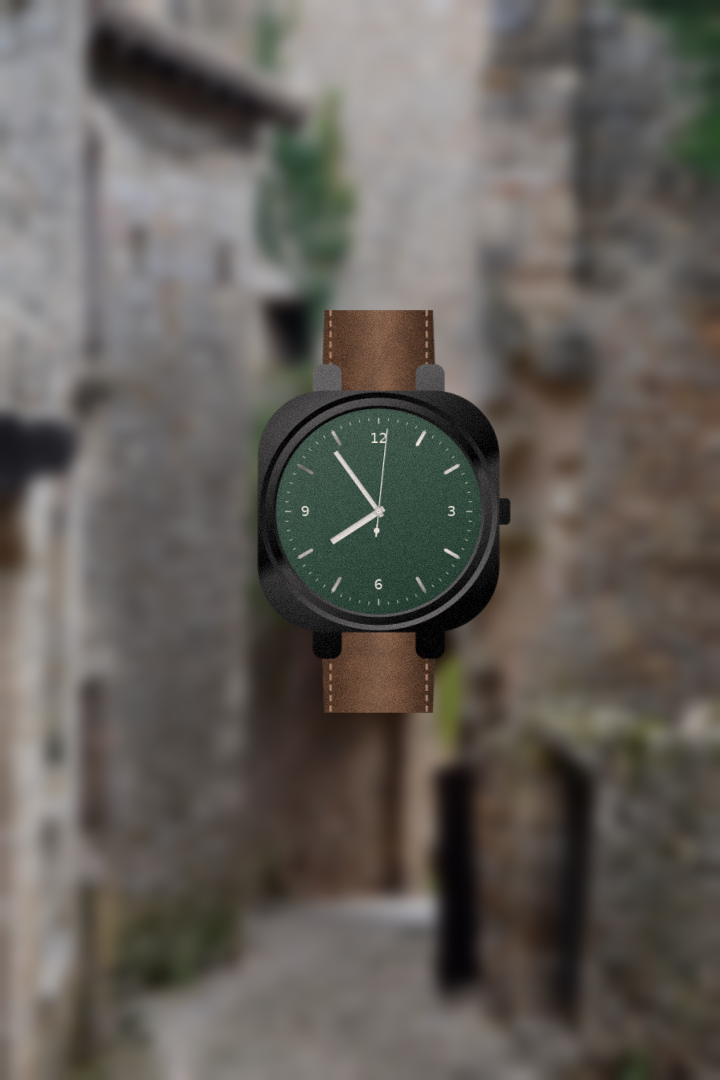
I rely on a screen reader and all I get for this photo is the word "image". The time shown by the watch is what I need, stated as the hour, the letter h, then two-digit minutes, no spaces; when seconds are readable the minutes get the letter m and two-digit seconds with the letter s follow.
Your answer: 7h54m01s
